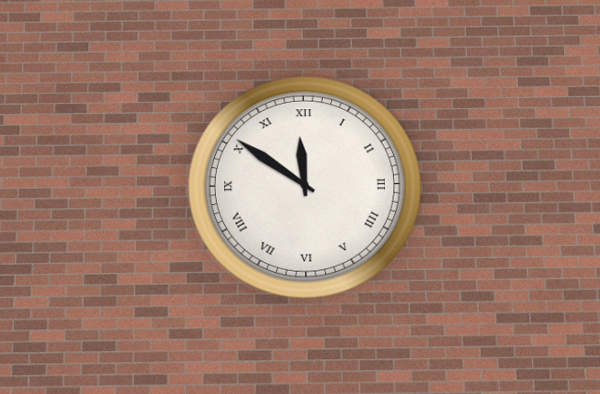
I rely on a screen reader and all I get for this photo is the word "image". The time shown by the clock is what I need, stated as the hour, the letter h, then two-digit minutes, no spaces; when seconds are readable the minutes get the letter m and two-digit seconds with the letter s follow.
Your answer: 11h51
